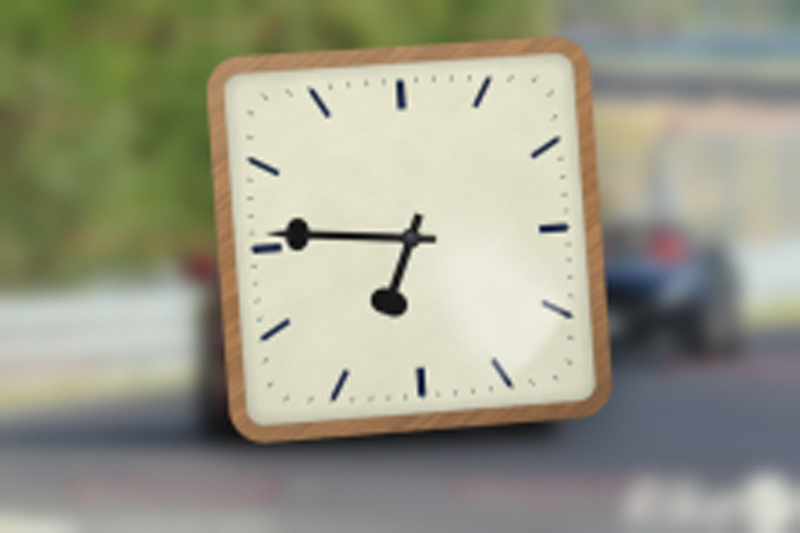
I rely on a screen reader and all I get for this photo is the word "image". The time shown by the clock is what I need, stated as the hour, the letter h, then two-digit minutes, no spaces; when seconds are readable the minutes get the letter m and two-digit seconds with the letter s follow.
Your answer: 6h46
